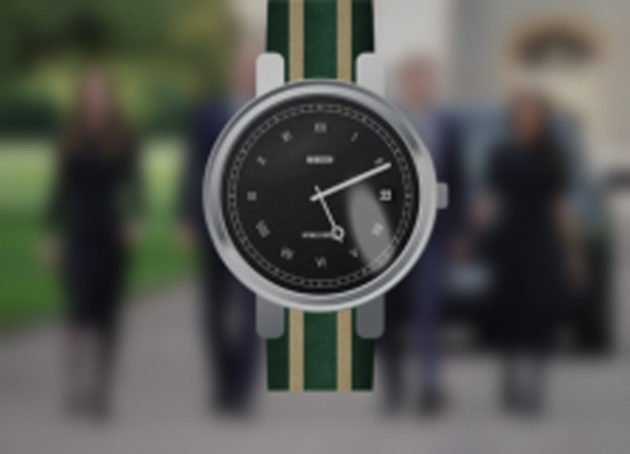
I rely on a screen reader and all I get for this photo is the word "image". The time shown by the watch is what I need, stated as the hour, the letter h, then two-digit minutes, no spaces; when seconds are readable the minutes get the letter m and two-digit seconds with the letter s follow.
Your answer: 5h11
